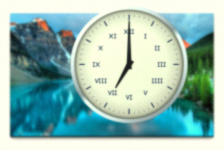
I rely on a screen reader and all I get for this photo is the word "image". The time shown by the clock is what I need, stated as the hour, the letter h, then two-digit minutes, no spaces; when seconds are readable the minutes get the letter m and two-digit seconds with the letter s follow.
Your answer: 7h00
